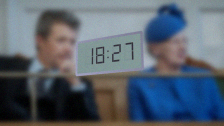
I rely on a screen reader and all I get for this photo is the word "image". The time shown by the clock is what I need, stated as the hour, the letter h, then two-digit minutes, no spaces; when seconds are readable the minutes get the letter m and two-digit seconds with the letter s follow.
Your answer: 18h27
